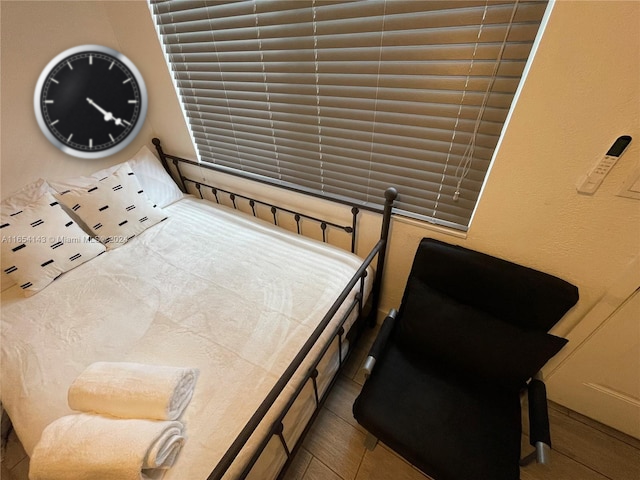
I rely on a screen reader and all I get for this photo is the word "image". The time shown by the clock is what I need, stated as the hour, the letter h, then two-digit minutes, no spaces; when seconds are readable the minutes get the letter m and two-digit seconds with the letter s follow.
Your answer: 4h21
